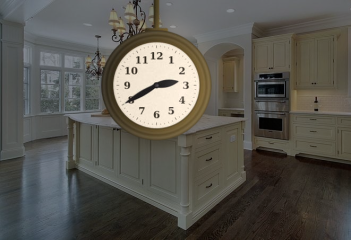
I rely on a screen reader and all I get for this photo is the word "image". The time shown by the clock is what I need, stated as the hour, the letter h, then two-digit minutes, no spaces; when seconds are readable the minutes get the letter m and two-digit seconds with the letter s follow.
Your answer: 2h40
